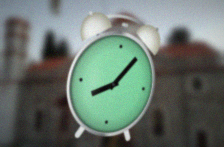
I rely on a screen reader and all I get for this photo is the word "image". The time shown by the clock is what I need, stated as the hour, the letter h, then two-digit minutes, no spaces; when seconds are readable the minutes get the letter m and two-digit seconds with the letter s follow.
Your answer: 8h06
